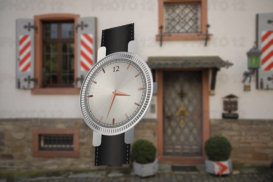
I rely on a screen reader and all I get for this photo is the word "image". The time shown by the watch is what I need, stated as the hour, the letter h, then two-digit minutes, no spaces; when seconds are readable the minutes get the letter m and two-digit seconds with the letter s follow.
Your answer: 3h33
